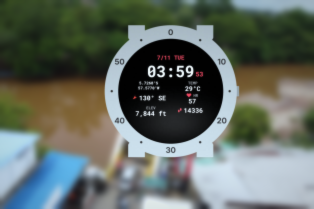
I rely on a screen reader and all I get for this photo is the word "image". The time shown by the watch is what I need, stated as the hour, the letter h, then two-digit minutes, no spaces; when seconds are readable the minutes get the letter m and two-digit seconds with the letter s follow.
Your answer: 3h59
